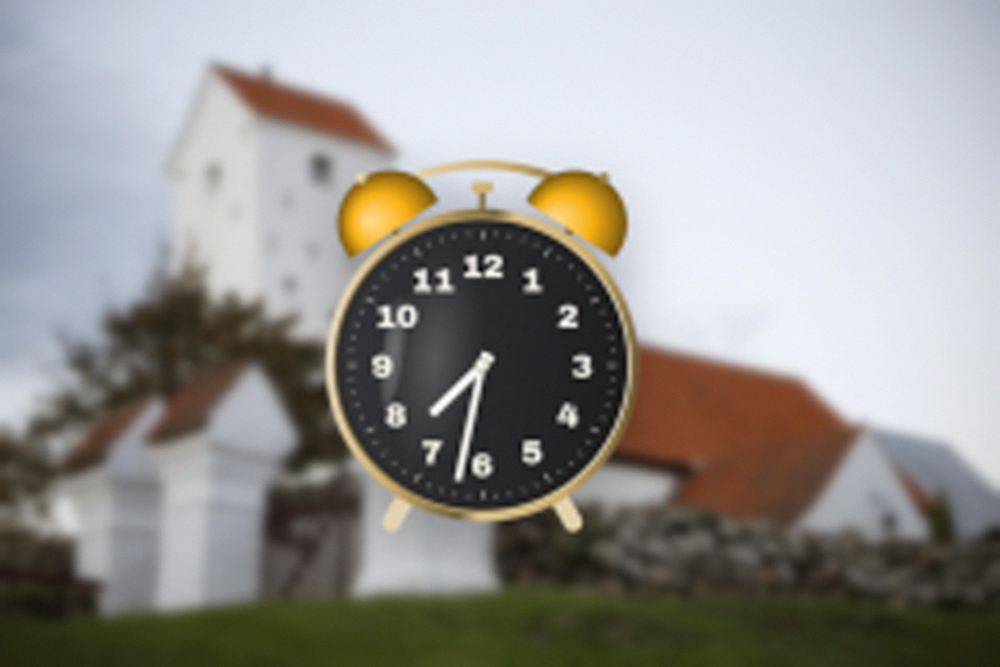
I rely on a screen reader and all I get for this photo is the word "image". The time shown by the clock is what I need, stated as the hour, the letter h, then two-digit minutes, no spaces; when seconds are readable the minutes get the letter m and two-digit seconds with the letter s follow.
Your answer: 7h32
